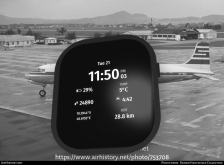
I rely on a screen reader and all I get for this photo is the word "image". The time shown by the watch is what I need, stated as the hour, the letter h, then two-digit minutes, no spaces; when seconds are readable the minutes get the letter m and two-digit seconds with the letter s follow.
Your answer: 11h50
